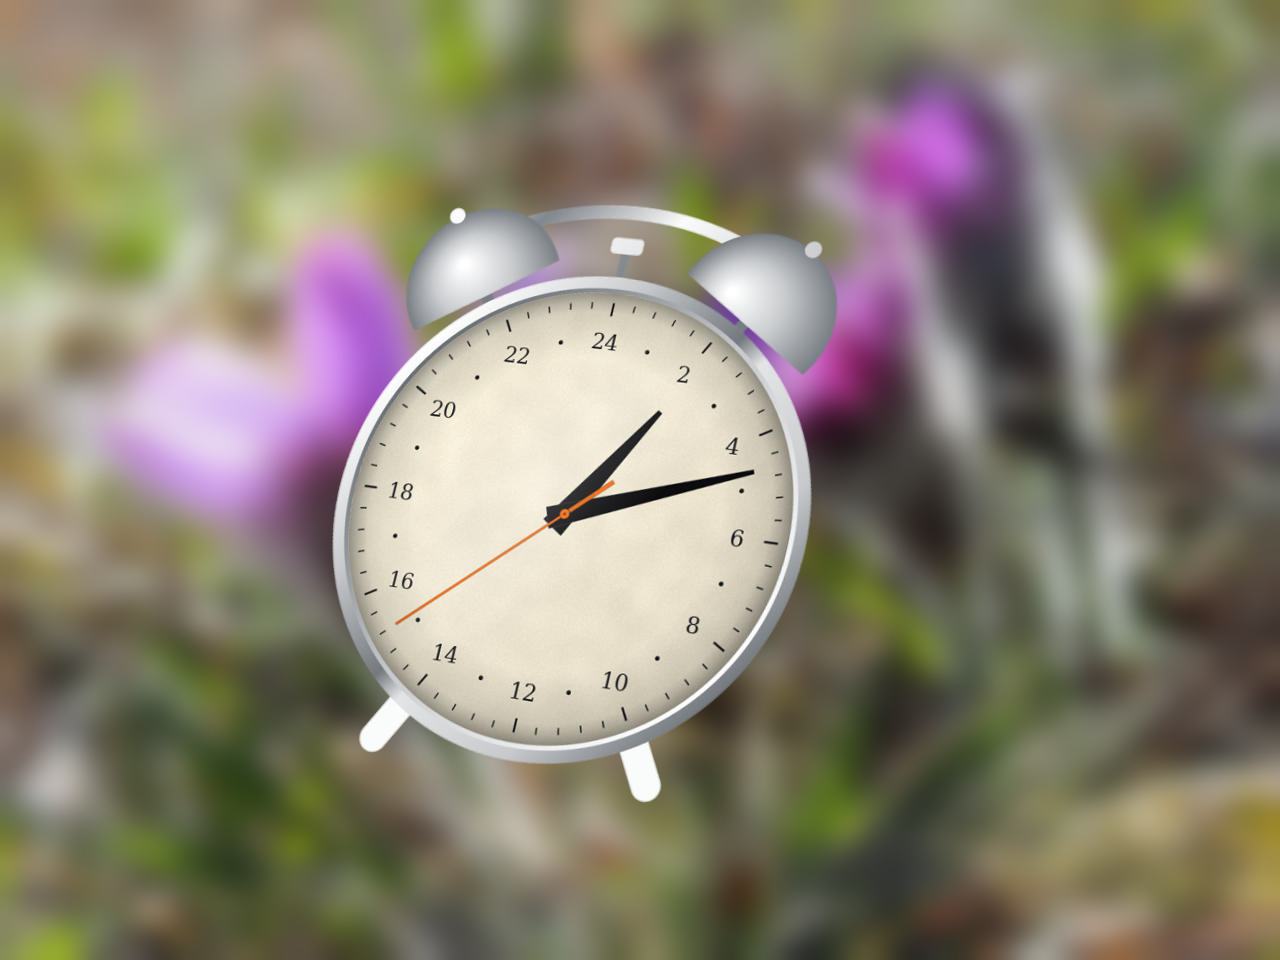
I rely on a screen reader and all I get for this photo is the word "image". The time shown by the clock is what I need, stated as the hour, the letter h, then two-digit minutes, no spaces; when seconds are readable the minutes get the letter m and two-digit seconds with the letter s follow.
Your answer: 2h11m38s
